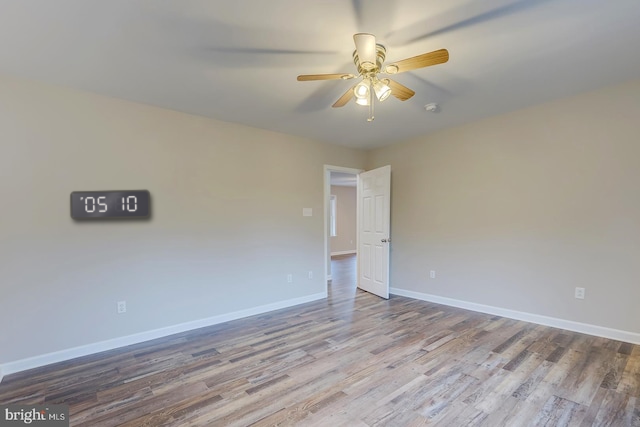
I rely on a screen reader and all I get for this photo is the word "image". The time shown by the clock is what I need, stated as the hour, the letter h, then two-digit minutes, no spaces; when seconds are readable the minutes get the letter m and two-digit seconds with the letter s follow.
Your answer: 5h10
